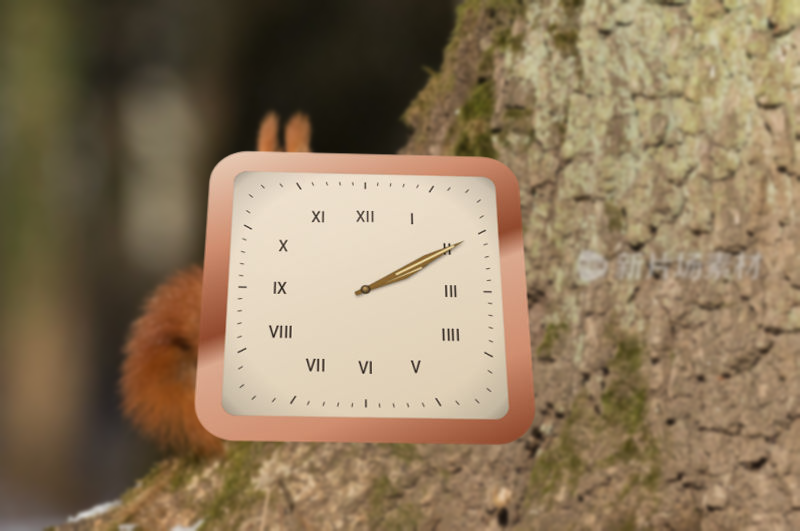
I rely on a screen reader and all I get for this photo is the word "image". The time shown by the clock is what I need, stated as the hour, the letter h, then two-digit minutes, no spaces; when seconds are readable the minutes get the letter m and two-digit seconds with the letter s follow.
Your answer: 2h10
